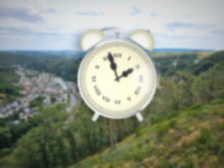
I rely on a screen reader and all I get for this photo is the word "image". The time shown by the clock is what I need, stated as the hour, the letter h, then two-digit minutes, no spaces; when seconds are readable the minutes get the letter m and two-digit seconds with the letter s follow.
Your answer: 1h57
